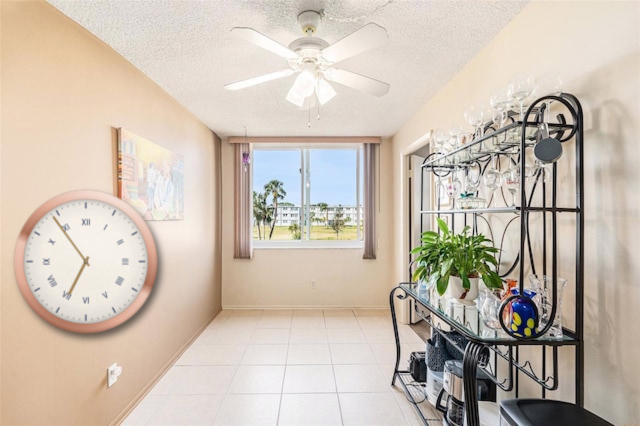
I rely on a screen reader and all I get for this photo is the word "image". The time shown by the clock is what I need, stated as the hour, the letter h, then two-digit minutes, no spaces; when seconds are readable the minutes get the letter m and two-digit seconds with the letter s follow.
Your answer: 6h54
